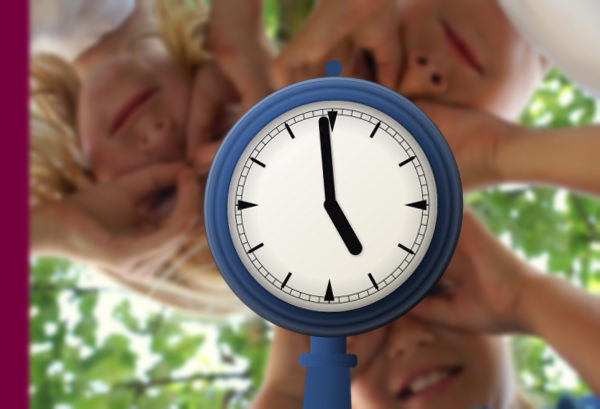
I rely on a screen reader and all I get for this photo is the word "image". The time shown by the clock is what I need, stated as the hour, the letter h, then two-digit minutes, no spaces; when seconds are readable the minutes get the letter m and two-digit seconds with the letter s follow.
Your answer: 4h59
